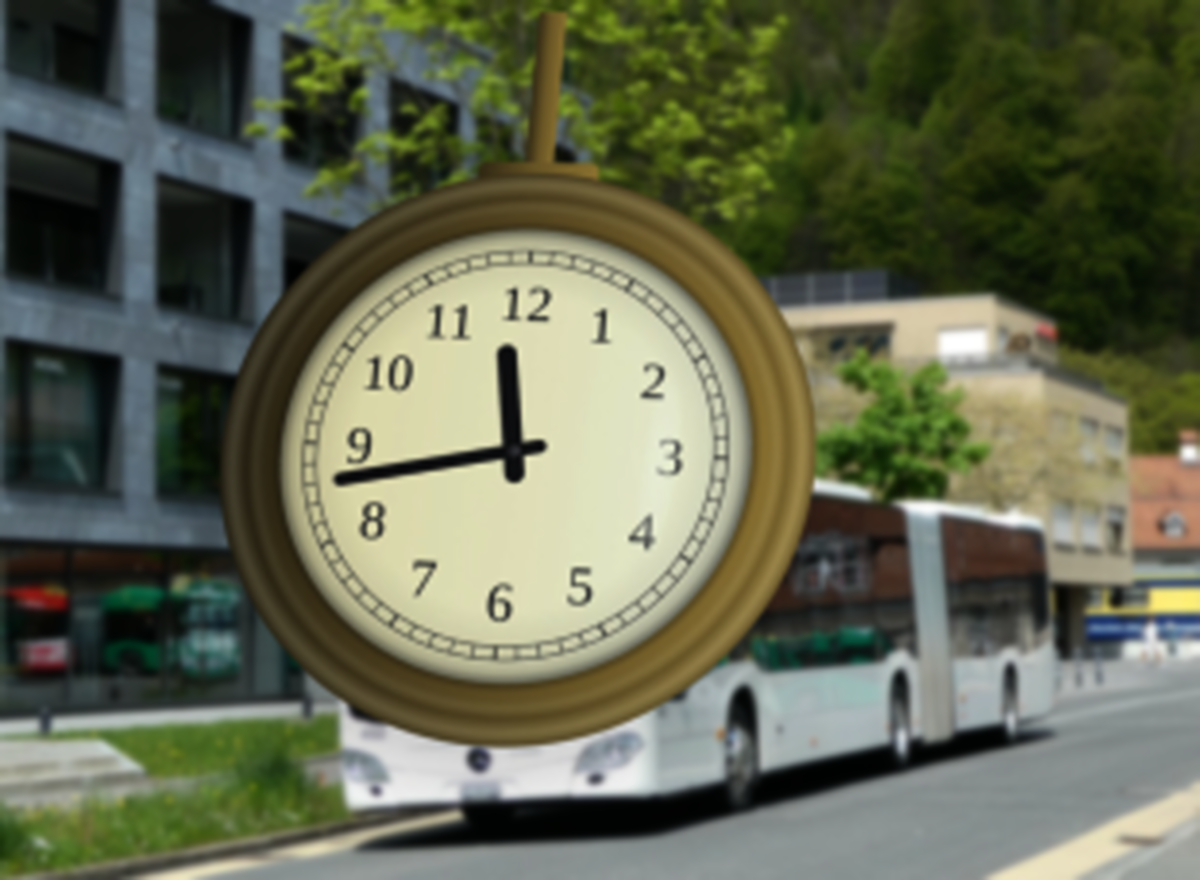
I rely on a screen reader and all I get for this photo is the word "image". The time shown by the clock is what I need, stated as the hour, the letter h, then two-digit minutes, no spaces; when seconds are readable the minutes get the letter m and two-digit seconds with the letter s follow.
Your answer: 11h43
